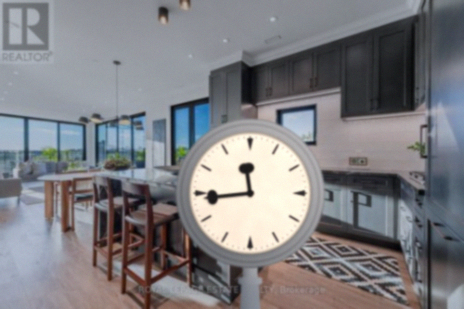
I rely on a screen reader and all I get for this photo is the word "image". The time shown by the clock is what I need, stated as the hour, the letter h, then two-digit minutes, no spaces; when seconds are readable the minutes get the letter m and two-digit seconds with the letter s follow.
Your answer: 11h44
